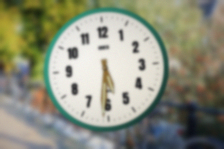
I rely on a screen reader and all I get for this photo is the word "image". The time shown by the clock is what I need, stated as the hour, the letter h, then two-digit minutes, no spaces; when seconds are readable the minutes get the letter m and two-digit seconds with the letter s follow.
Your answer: 5h31
